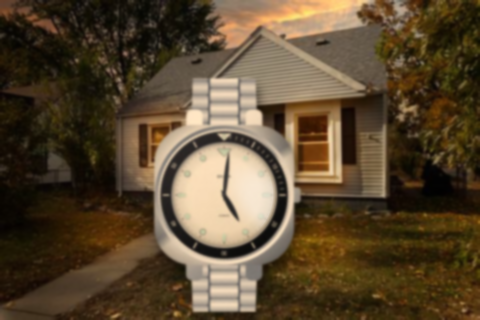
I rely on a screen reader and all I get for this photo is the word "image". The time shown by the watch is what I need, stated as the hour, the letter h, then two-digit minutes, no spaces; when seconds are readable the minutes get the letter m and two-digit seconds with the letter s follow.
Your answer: 5h01
